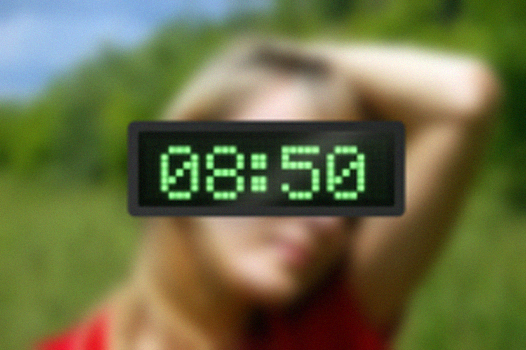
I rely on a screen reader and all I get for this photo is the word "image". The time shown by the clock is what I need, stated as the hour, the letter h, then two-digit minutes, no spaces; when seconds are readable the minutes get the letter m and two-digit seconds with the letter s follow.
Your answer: 8h50
